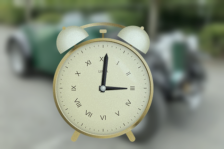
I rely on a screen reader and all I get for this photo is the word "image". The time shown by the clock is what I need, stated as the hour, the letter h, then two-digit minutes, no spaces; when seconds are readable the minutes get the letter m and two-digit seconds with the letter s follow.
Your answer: 3h01
